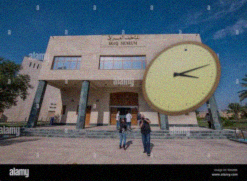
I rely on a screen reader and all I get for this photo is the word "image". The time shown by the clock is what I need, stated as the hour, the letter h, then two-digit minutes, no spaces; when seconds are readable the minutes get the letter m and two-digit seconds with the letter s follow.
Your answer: 3h11
